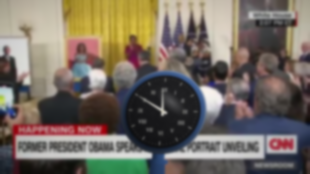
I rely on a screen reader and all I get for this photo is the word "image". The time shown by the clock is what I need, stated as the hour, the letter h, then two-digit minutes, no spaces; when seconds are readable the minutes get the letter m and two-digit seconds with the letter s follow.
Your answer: 11h50
